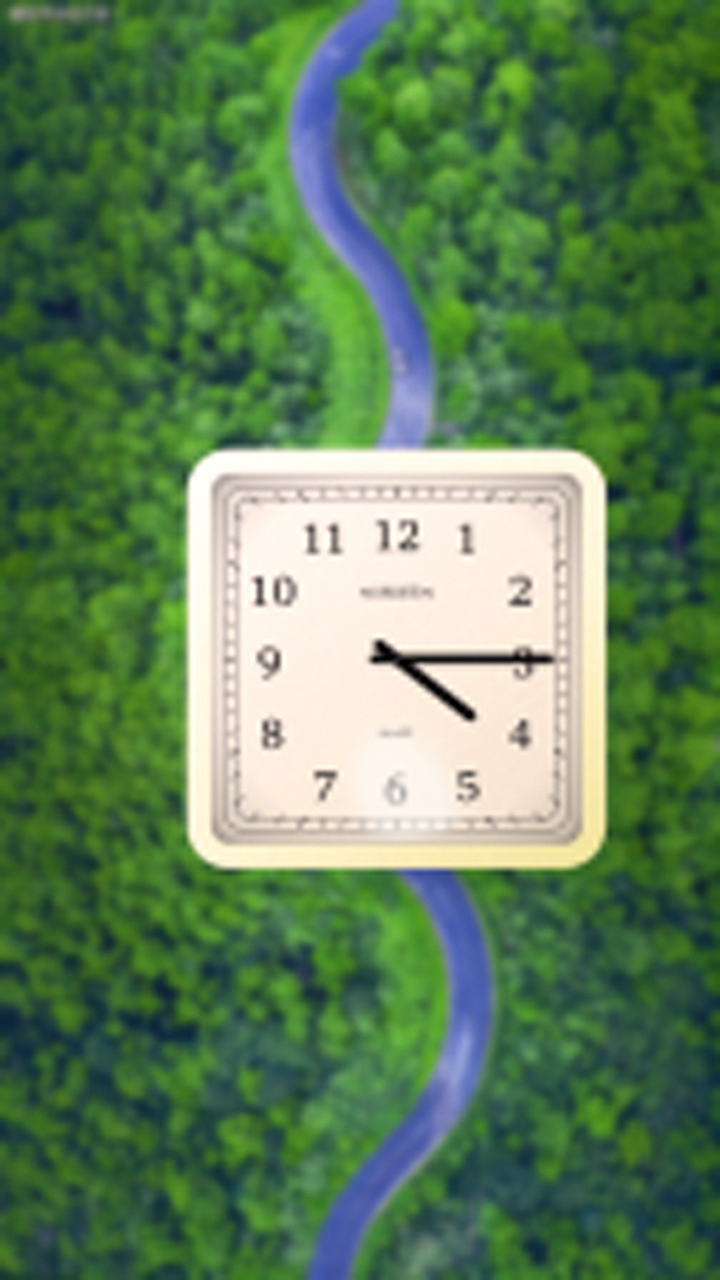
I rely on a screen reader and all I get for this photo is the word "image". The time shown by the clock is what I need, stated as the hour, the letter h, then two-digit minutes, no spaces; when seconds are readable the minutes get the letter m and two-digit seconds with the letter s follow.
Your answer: 4h15
